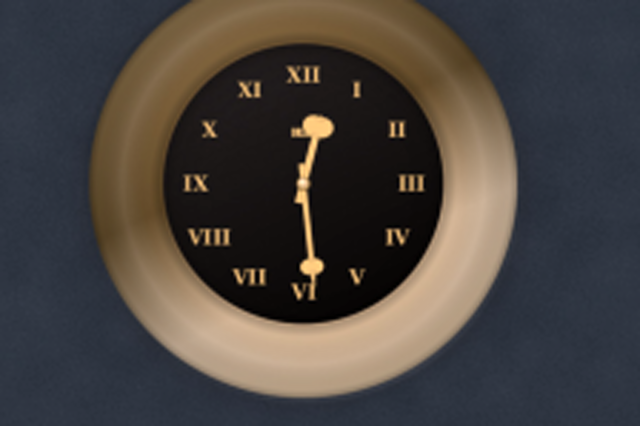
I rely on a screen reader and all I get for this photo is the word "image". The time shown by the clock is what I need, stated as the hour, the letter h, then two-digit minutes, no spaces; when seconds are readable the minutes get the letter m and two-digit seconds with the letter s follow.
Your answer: 12h29
